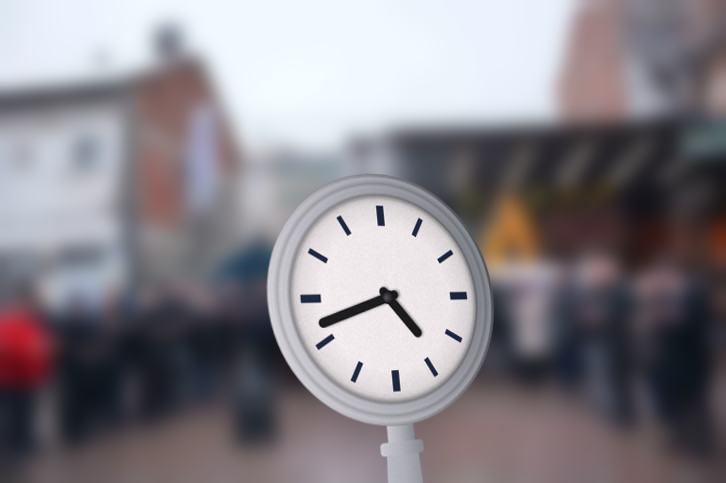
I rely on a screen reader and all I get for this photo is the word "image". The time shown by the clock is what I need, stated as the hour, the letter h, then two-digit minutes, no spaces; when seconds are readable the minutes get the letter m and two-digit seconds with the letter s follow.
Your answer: 4h42
